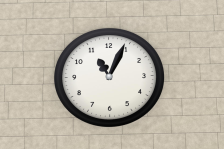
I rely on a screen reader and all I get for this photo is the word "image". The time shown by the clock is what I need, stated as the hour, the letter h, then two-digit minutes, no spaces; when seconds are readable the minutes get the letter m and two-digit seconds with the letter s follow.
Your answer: 11h04
